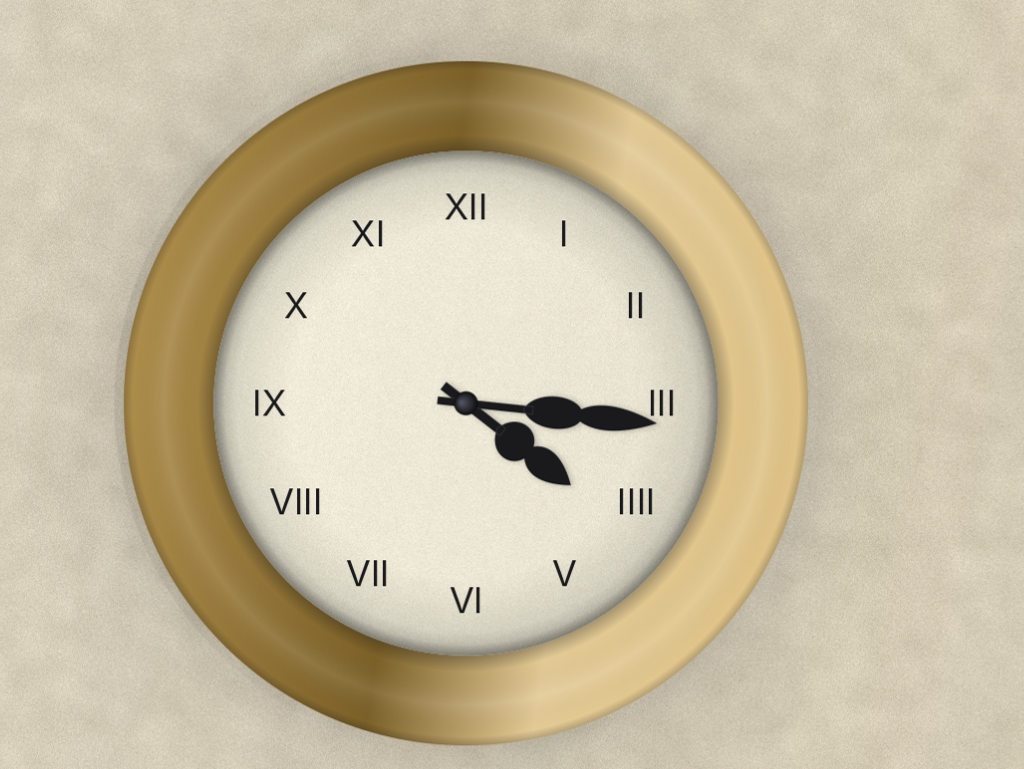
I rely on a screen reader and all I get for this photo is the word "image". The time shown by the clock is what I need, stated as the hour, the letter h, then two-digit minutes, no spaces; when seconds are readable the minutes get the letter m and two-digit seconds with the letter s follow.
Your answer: 4h16
